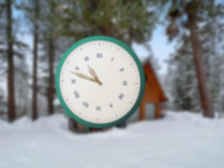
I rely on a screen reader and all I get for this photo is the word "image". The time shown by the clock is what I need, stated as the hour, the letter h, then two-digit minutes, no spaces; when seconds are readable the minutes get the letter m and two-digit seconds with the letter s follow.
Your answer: 10h48
